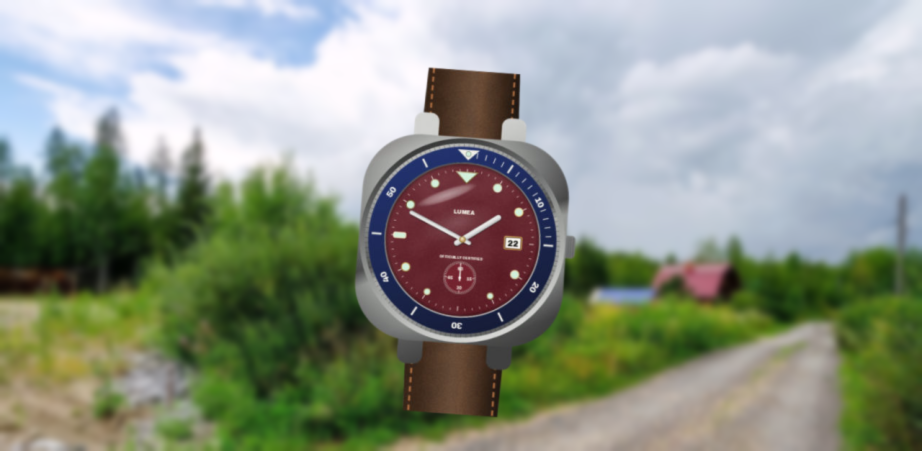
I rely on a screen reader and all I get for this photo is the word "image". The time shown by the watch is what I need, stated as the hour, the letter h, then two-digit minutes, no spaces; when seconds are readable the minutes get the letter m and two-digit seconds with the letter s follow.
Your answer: 1h49
